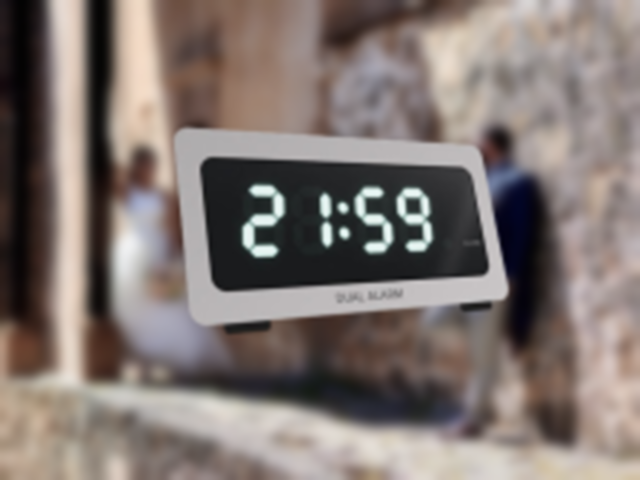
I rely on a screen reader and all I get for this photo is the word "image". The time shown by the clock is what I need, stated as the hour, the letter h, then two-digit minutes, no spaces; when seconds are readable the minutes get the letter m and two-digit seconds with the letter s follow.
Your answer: 21h59
